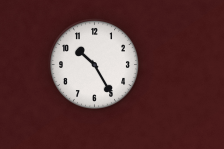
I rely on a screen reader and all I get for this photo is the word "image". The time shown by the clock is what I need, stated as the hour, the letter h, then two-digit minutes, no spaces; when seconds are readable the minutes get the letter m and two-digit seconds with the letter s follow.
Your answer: 10h25
